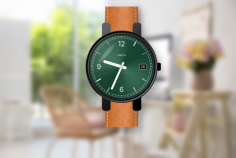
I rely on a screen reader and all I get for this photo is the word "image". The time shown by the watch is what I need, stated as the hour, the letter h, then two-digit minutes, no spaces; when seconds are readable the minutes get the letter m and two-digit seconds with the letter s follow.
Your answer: 9h34
